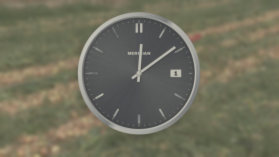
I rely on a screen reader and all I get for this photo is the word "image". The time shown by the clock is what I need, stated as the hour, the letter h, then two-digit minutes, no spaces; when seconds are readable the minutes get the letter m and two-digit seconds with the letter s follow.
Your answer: 12h09
